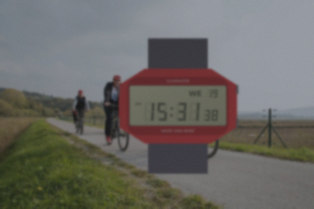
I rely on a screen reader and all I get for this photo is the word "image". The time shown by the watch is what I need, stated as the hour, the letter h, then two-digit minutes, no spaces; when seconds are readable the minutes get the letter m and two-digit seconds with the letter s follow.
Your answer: 15h31m38s
